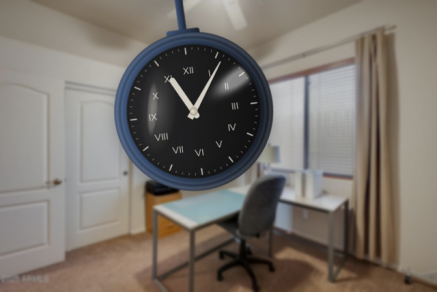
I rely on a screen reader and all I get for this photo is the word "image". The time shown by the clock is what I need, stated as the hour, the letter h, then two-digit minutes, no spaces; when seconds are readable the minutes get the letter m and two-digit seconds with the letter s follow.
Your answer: 11h06
